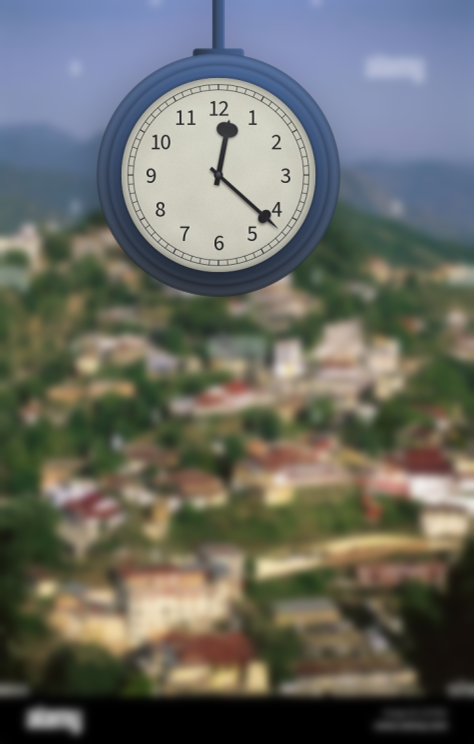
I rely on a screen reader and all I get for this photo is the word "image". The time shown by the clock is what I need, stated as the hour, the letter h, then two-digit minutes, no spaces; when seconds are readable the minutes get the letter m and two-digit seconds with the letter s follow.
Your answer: 12h22
